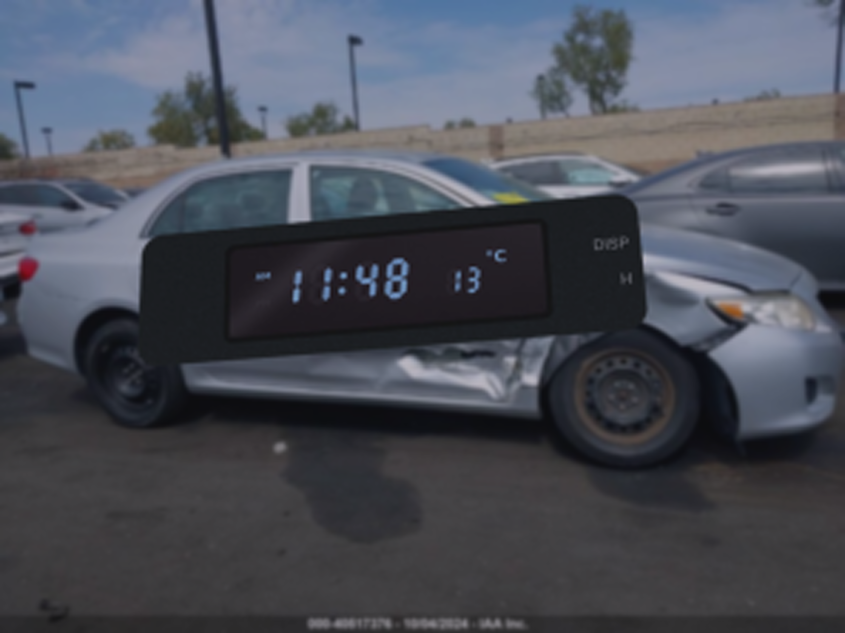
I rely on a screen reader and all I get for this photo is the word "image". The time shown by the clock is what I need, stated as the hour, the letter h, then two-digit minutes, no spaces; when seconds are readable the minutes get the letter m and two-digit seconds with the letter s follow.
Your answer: 11h48
